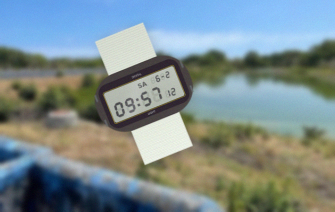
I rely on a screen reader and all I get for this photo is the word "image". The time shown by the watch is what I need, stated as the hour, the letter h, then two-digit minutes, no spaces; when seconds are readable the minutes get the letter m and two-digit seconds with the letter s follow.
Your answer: 9h57m12s
